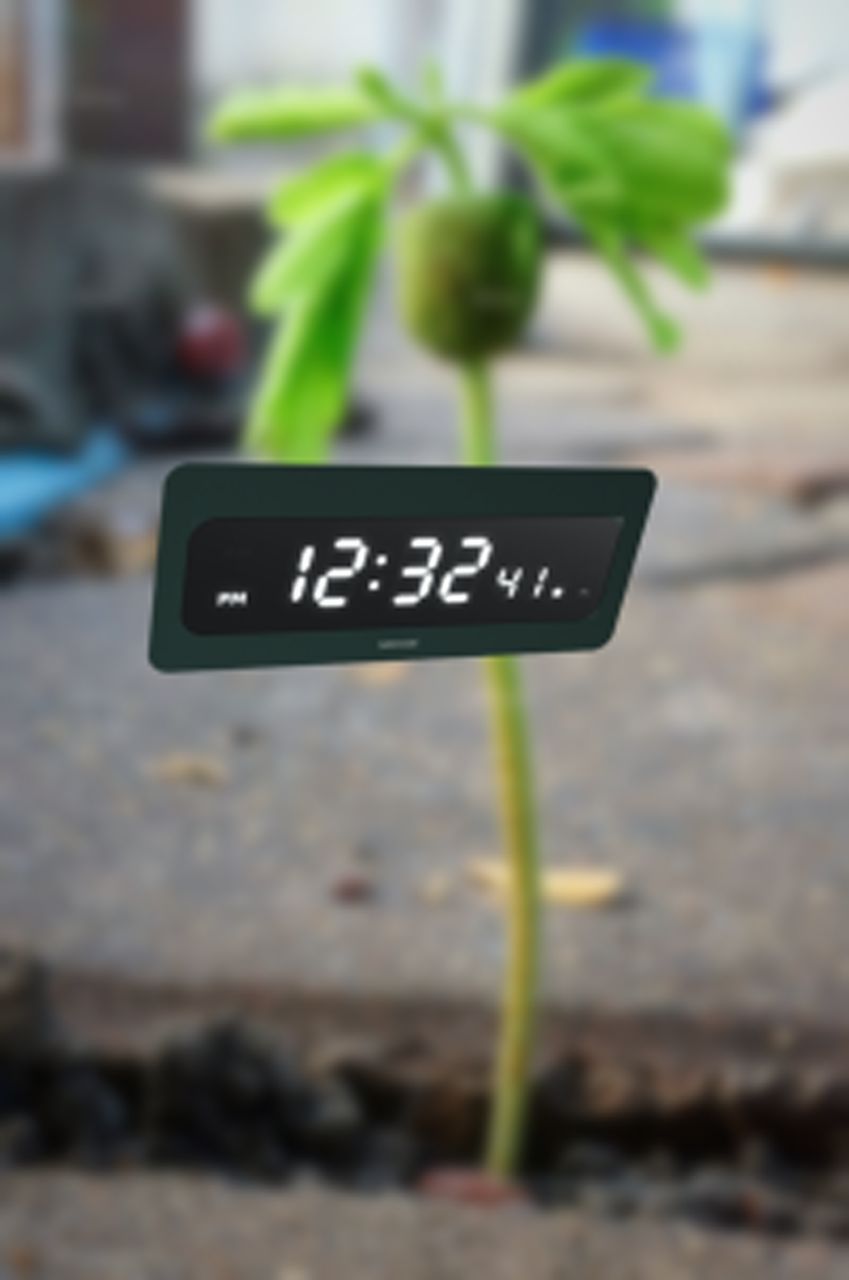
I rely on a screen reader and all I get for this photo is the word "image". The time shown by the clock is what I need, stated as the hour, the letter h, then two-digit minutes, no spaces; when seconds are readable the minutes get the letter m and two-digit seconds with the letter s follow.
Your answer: 12h32m41s
